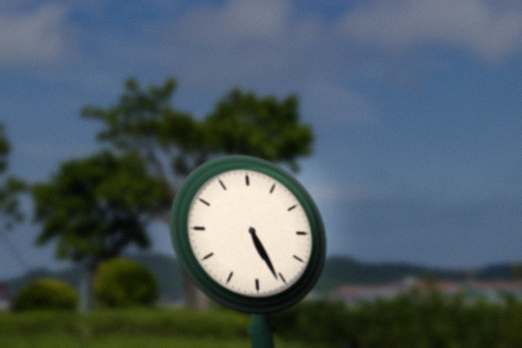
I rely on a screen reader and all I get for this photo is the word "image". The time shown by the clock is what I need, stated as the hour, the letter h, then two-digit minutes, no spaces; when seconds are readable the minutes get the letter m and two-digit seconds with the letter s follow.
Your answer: 5h26
